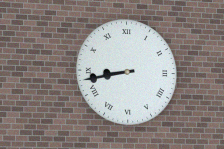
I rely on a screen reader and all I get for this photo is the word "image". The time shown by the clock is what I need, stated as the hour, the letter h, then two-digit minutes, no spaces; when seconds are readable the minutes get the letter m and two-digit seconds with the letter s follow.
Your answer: 8h43
